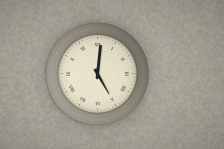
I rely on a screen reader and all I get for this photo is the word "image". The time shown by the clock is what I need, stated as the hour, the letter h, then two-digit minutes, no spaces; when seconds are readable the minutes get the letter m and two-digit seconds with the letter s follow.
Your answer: 5h01
